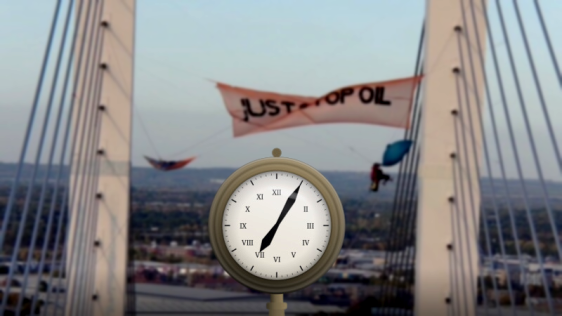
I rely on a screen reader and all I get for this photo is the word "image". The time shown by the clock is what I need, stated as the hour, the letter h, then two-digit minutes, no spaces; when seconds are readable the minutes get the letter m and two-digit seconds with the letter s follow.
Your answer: 7h05
